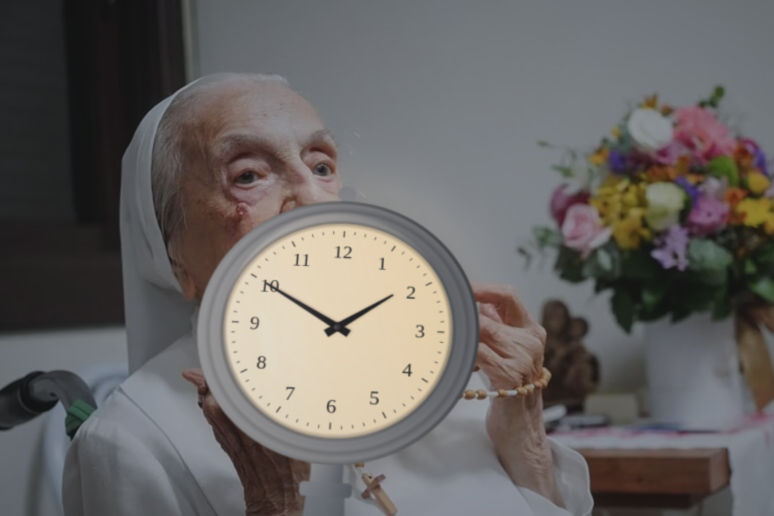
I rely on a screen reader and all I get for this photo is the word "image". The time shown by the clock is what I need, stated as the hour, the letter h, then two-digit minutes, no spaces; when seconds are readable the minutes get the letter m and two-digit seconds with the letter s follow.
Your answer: 1h50
